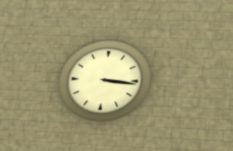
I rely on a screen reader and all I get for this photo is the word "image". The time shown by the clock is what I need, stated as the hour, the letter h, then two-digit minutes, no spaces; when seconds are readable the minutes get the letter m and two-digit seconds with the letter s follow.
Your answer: 3h16
